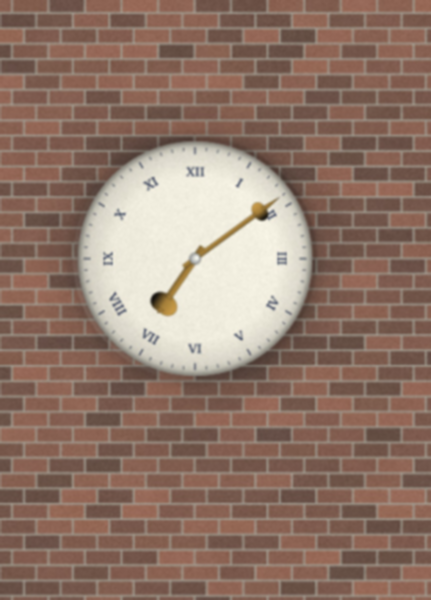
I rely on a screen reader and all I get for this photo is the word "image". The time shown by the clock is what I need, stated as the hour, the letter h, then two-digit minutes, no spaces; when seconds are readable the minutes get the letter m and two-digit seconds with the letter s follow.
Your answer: 7h09
